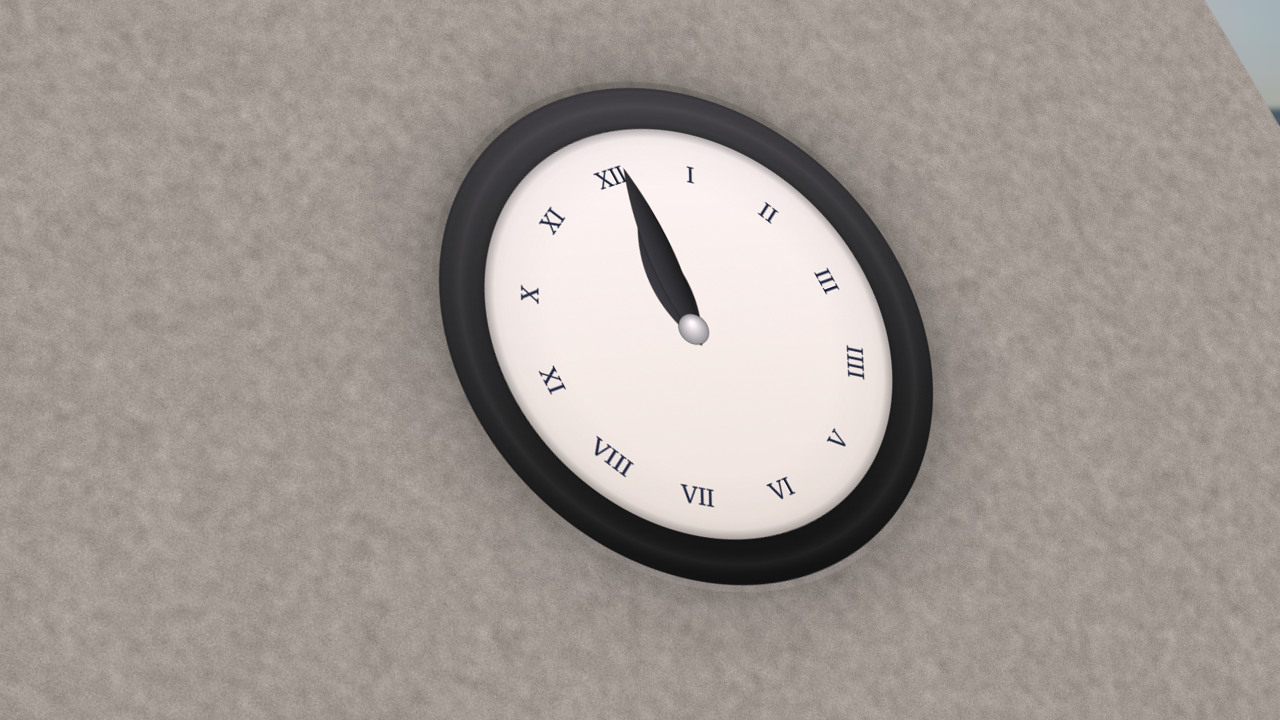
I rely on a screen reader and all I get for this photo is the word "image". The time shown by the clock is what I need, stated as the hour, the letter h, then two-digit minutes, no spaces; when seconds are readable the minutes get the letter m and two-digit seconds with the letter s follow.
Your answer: 12h01
